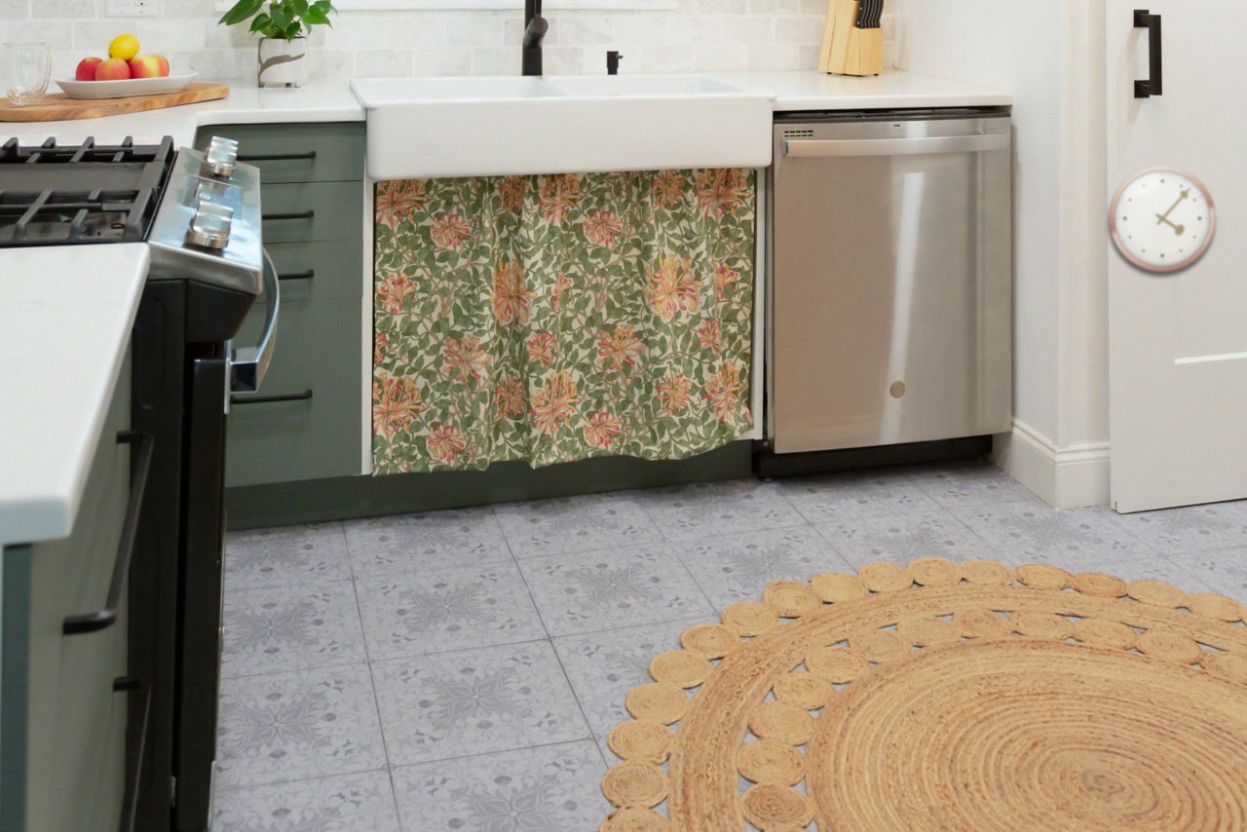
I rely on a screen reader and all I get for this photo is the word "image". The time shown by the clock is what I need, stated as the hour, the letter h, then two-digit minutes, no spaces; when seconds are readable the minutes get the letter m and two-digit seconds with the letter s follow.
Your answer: 4h07
